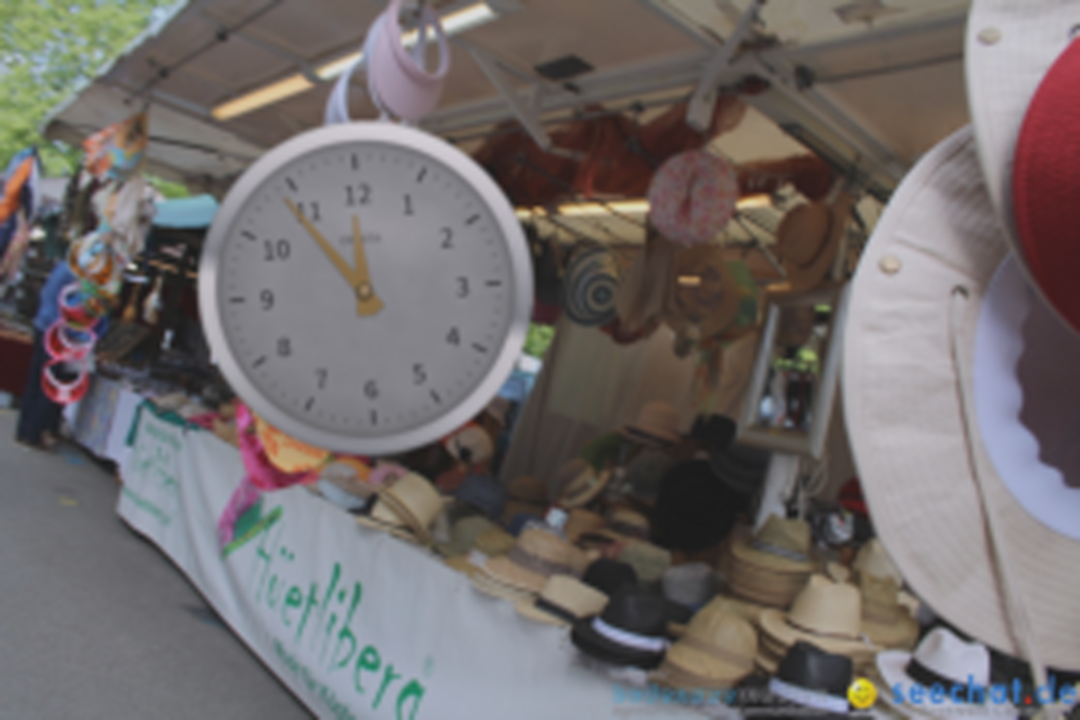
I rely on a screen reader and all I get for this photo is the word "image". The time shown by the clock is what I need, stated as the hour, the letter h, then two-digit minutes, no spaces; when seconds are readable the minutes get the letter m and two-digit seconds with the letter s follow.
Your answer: 11h54
